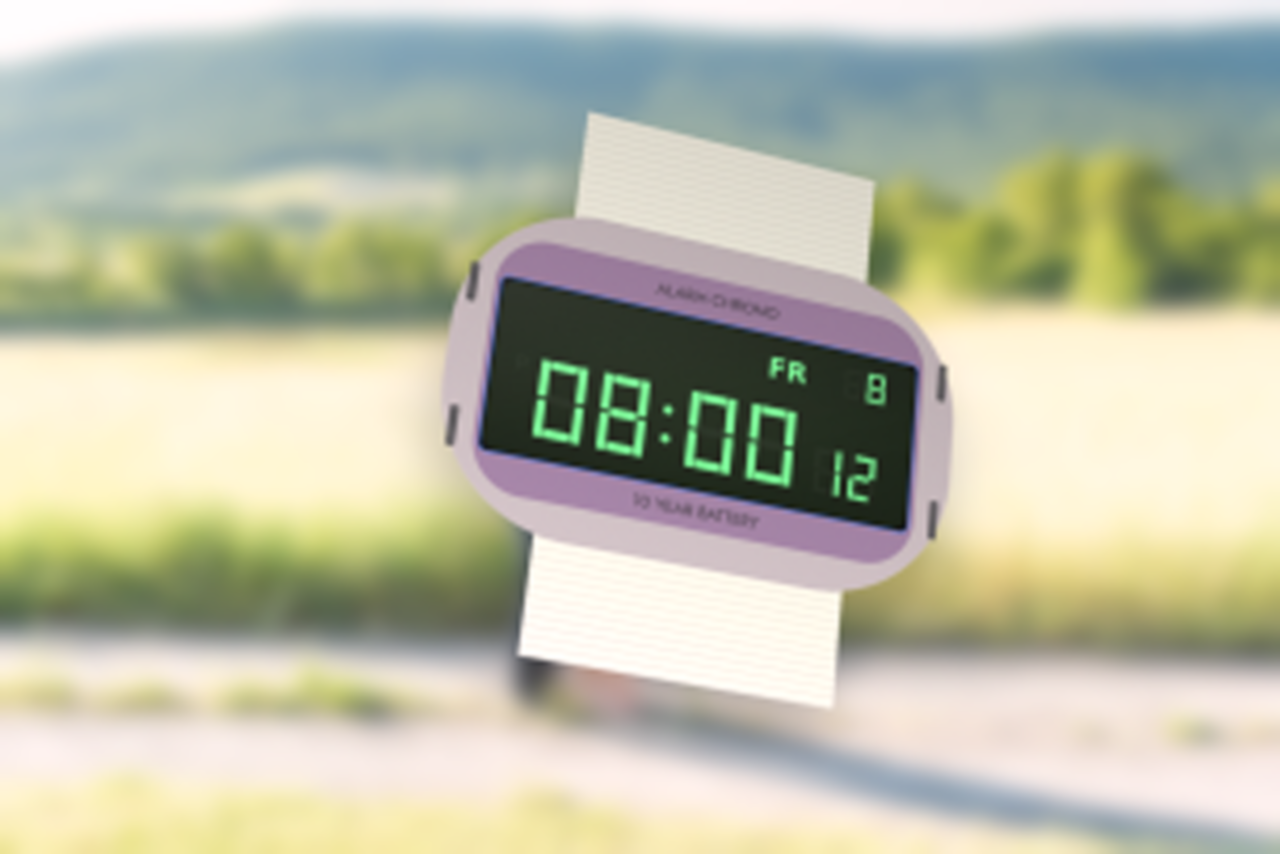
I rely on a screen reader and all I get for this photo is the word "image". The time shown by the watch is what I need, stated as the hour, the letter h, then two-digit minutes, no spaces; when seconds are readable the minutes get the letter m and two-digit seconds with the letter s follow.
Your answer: 8h00m12s
